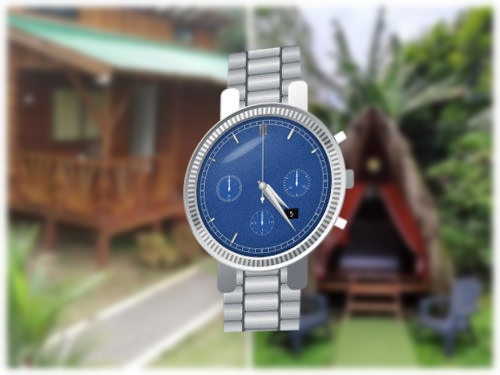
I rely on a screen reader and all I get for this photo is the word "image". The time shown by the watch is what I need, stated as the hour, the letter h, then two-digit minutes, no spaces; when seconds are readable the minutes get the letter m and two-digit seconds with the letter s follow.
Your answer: 4h24
